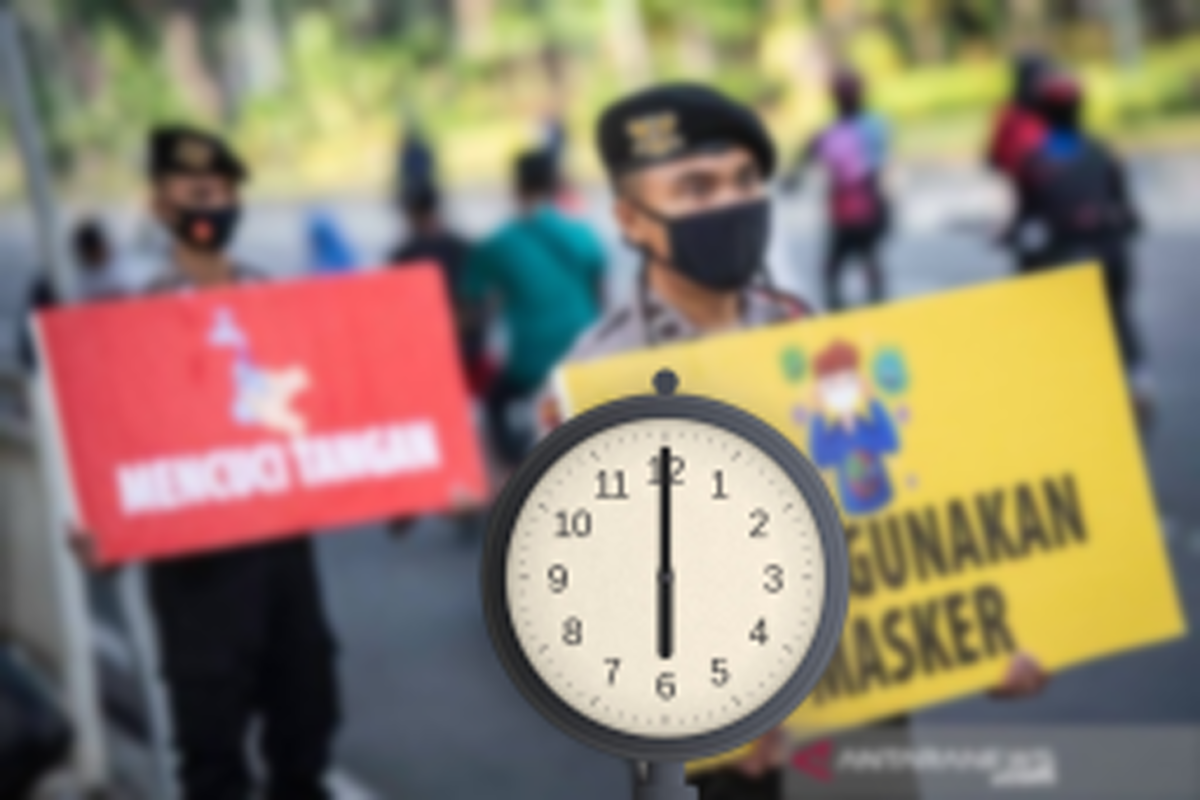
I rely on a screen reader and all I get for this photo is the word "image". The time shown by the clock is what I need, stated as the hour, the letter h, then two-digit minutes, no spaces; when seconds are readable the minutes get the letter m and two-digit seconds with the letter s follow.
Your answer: 6h00
